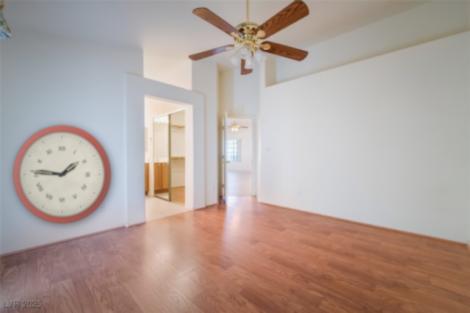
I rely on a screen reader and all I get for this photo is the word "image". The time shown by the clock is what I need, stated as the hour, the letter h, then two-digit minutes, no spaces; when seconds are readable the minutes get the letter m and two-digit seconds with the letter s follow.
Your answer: 1h46
